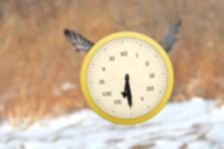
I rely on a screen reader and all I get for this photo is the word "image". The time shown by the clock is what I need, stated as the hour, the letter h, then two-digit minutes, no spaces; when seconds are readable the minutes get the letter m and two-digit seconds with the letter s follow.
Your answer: 6h30
